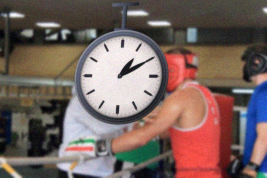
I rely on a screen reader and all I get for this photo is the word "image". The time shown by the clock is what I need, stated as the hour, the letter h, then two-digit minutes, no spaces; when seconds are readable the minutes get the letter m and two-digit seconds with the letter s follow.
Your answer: 1h10
